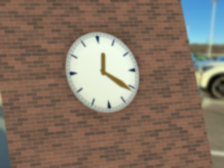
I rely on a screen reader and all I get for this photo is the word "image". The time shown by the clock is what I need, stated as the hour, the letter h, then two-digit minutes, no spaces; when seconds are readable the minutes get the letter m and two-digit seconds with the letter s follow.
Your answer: 12h21
